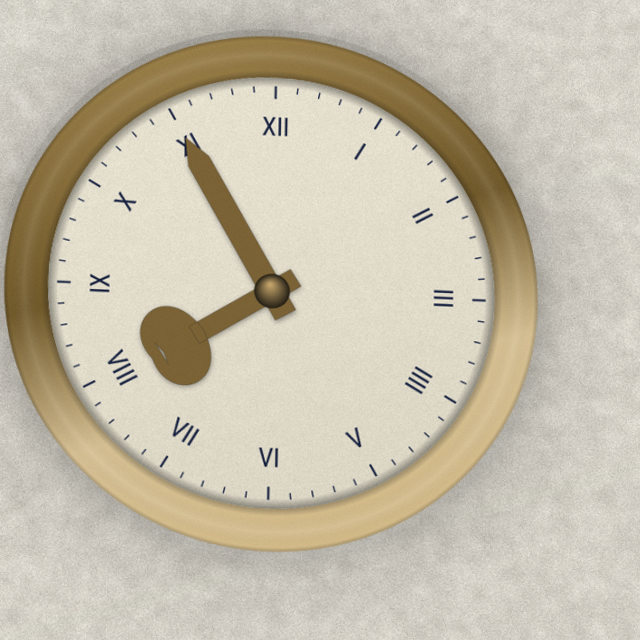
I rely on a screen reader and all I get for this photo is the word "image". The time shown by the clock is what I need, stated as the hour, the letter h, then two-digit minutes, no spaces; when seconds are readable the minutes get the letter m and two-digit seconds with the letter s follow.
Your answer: 7h55
